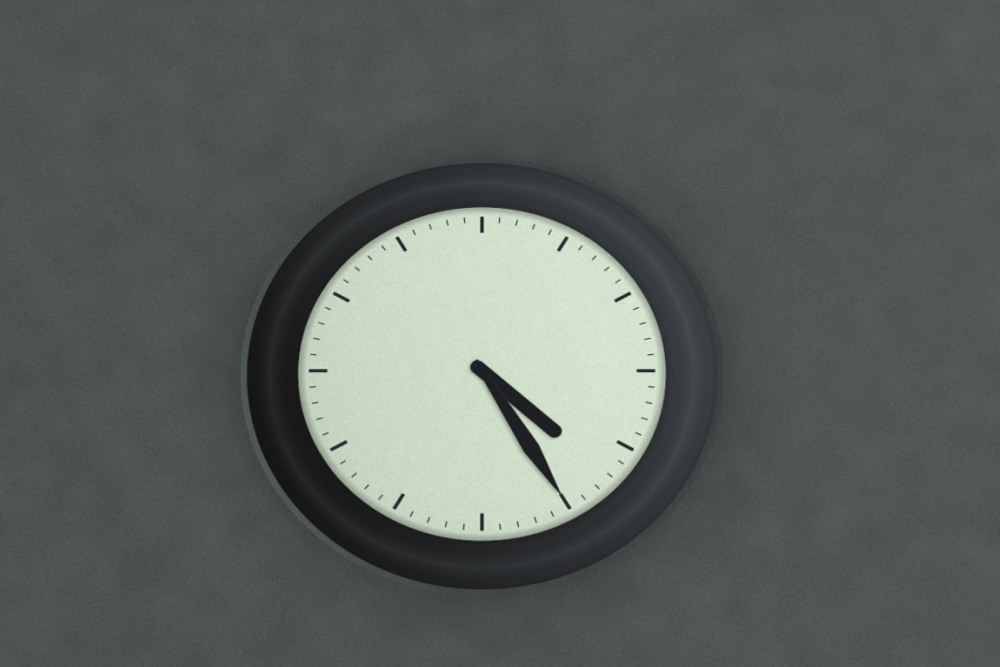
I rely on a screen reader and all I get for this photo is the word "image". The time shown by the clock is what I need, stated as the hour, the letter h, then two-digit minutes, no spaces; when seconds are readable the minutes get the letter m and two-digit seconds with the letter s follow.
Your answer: 4h25
